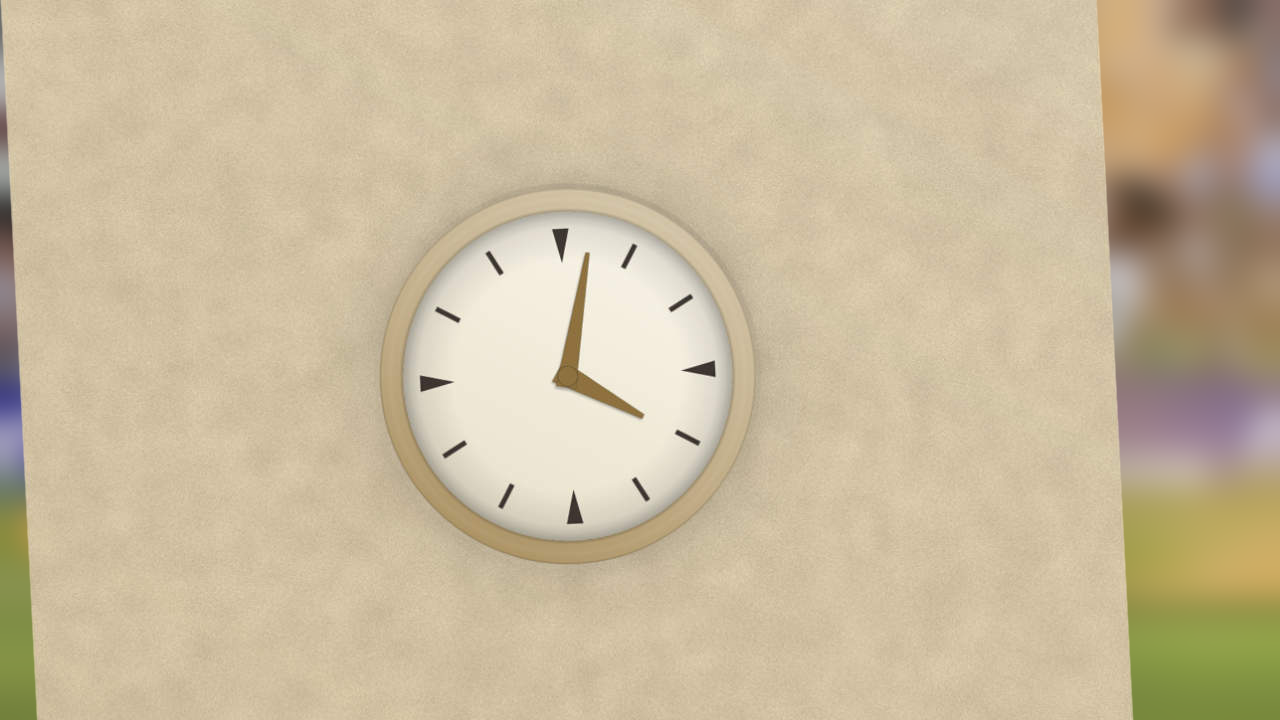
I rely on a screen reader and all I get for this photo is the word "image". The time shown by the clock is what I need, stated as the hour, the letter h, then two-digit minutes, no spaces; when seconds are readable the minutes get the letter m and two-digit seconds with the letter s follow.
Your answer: 4h02
